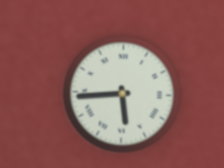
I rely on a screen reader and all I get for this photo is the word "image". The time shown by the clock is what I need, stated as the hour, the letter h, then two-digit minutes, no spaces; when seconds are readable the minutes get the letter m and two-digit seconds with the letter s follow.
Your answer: 5h44
